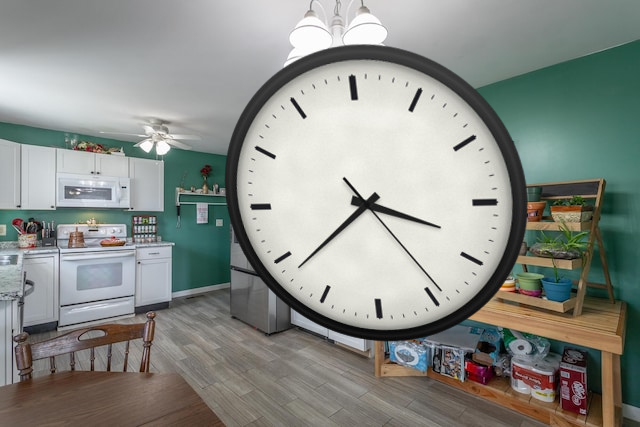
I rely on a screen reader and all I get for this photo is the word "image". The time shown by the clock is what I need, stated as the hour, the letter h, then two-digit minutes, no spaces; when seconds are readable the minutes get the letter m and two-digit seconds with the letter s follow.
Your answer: 3h38m24s
